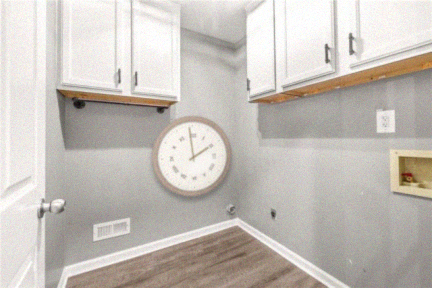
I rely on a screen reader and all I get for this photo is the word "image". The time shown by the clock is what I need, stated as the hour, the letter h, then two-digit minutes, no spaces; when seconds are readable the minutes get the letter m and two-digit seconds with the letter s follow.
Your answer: 1h59
